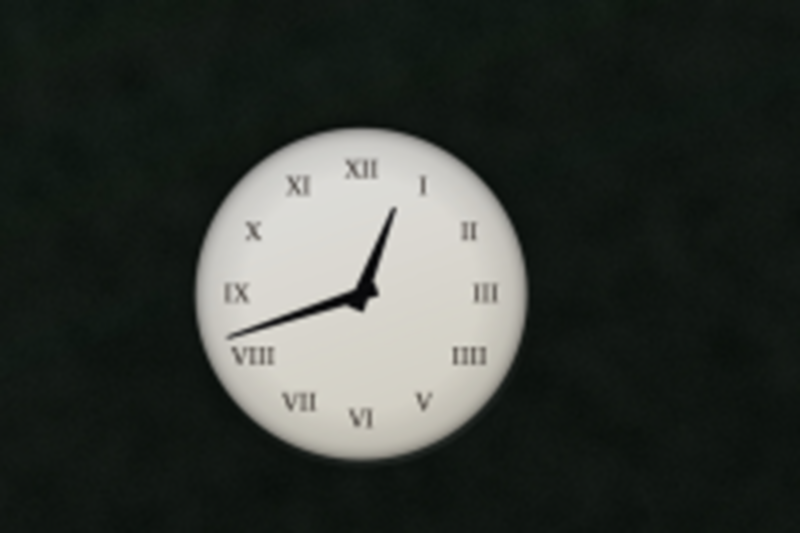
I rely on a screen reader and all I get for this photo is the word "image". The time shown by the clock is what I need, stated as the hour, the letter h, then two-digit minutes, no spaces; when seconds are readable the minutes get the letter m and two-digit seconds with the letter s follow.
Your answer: 12h42
